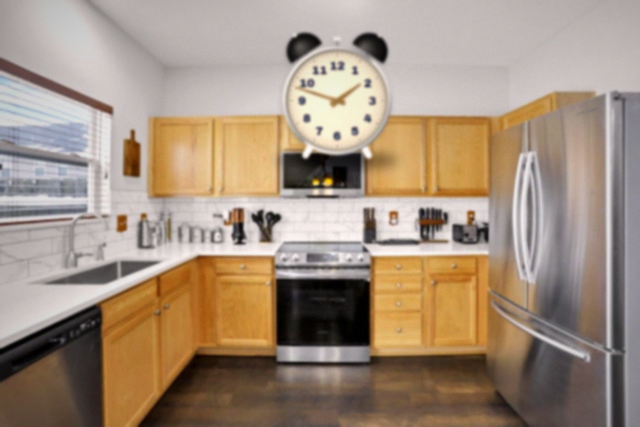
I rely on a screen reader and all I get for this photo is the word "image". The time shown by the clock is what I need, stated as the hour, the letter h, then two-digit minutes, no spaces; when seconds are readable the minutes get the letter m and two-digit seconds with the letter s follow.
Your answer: 1h48
